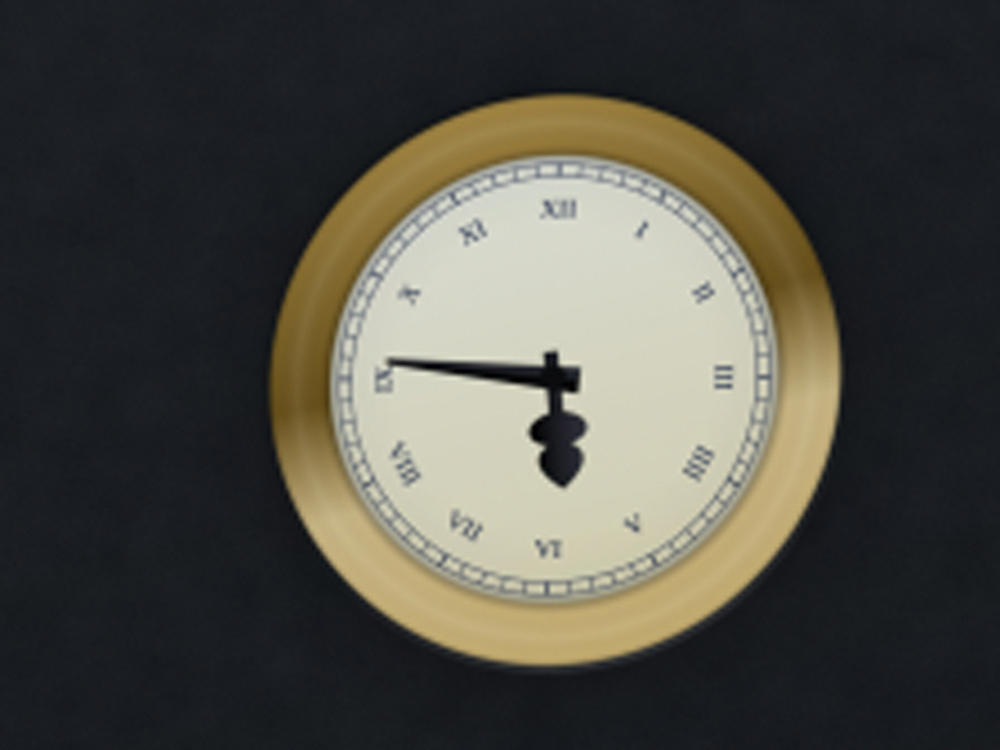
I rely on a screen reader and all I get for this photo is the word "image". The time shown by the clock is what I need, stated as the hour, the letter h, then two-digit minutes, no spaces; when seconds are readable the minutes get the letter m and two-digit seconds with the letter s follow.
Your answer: 5h46
